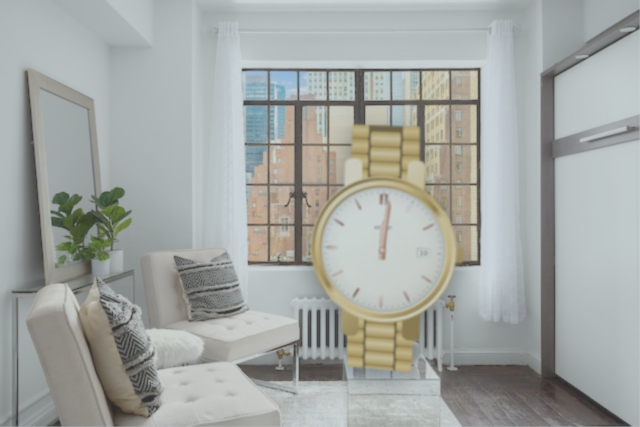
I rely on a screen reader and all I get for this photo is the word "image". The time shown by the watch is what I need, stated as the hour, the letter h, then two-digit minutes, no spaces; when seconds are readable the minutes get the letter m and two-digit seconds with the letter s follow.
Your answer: 12h01
